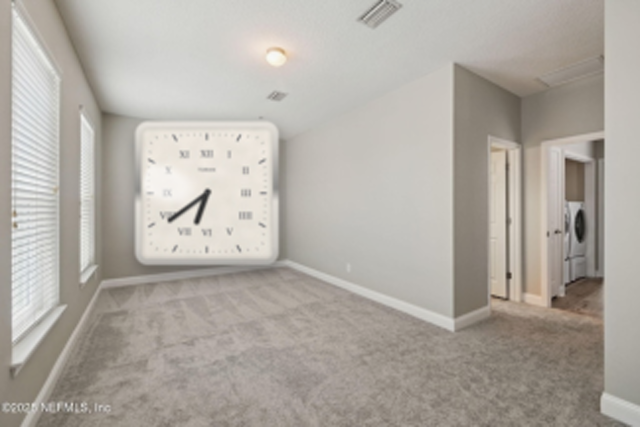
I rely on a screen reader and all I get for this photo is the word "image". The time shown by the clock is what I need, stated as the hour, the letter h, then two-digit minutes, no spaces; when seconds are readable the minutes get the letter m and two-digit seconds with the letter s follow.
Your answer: 6h39
